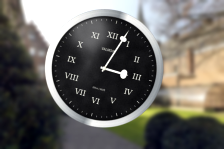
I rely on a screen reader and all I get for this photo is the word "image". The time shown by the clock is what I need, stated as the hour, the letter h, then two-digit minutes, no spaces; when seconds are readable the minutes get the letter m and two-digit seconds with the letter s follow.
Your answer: 3h03
